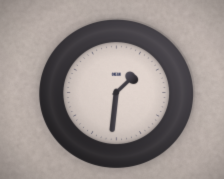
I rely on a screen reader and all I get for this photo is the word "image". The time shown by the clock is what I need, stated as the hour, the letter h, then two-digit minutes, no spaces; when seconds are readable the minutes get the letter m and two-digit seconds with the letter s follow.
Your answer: 1h31
